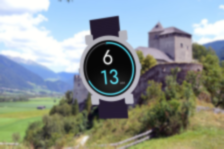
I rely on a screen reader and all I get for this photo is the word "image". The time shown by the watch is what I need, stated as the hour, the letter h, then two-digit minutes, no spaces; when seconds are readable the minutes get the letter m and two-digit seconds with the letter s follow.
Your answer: 6h13
